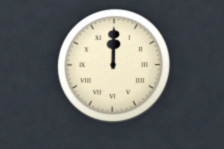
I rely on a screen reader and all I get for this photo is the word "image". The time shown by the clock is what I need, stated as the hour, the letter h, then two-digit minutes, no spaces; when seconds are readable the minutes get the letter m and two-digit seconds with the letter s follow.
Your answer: 12h00
